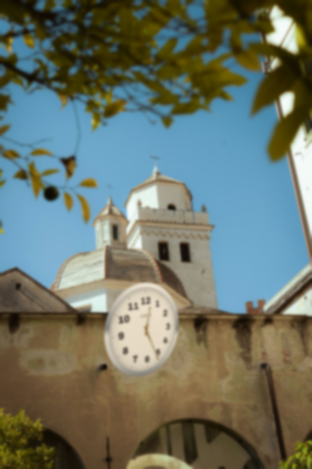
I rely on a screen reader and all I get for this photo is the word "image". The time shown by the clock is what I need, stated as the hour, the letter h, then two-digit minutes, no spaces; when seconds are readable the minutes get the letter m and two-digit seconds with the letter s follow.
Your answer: 12h26
